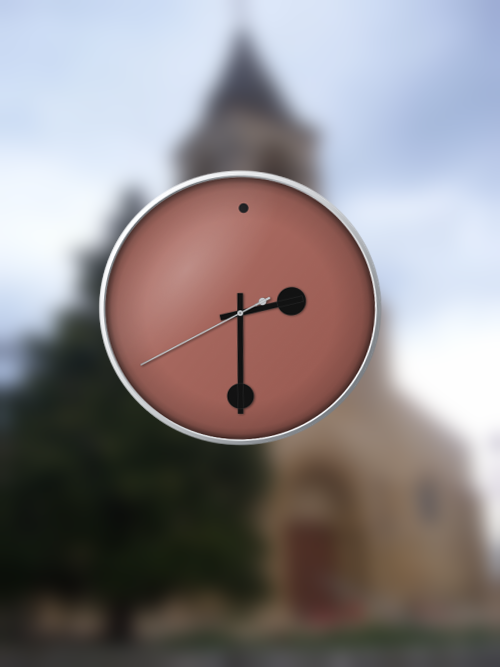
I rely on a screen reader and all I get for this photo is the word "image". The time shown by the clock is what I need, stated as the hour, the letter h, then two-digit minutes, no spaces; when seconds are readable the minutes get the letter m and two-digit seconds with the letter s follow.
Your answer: 2h29m40s
